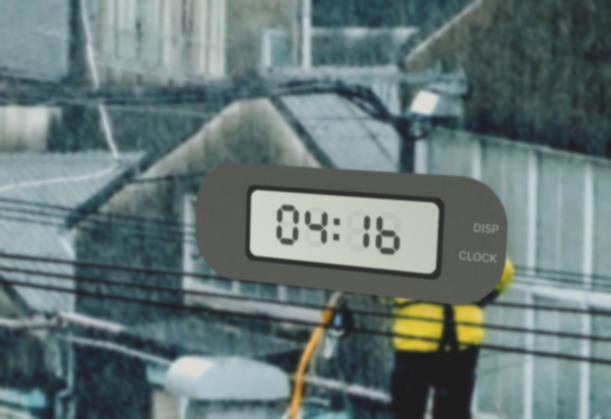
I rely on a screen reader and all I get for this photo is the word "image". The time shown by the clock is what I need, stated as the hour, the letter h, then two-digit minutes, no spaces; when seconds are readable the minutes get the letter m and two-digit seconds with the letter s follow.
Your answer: 4h16
